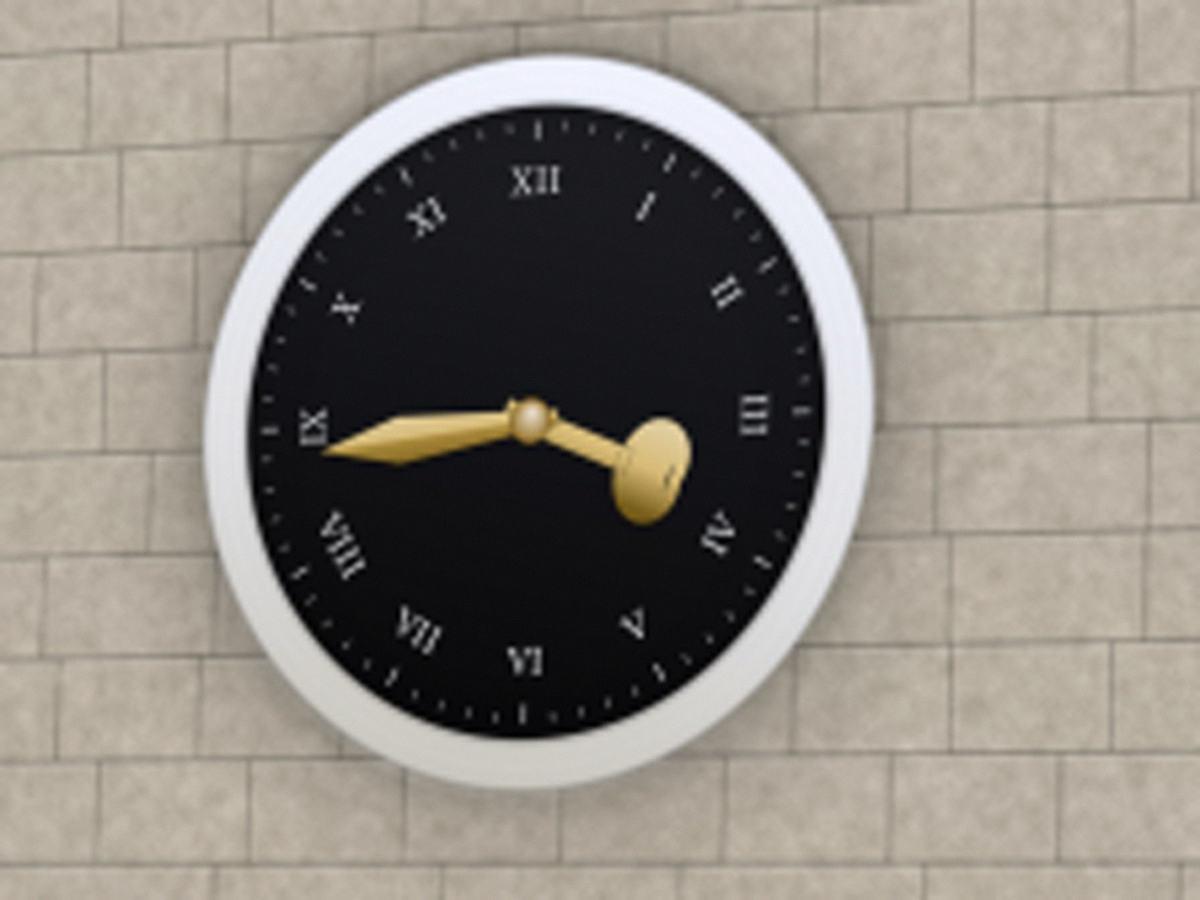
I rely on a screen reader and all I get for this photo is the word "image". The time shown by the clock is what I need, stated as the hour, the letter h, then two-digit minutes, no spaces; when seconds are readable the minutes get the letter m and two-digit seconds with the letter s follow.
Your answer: 3h44
